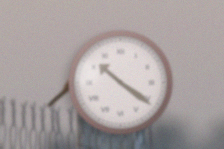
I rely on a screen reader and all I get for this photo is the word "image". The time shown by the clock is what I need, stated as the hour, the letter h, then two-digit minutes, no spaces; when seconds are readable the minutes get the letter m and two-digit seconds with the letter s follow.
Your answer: 10h21
